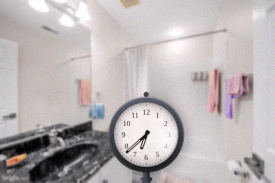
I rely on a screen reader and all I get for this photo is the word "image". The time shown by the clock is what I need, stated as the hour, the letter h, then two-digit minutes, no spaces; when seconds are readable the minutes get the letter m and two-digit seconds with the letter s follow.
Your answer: 6h38
